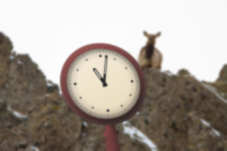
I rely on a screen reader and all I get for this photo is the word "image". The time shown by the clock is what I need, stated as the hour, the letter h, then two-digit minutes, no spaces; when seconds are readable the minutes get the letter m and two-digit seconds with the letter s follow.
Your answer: 11h02
